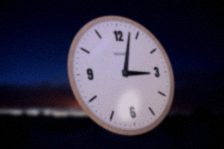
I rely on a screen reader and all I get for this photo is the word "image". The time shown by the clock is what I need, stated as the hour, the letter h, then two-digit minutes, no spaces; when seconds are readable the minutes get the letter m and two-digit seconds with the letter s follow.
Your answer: 3h03
